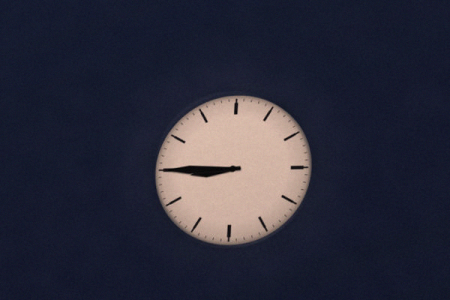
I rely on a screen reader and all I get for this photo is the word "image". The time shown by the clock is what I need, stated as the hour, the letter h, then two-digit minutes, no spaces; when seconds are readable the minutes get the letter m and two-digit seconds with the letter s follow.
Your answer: 8h45
